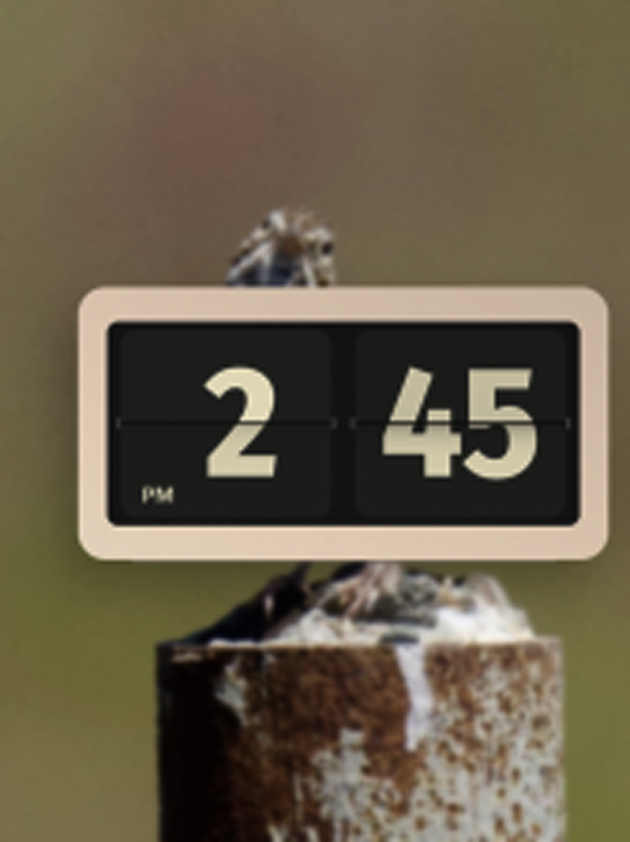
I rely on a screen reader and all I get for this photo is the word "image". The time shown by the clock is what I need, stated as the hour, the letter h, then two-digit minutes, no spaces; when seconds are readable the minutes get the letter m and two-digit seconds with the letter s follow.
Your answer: 2h45
